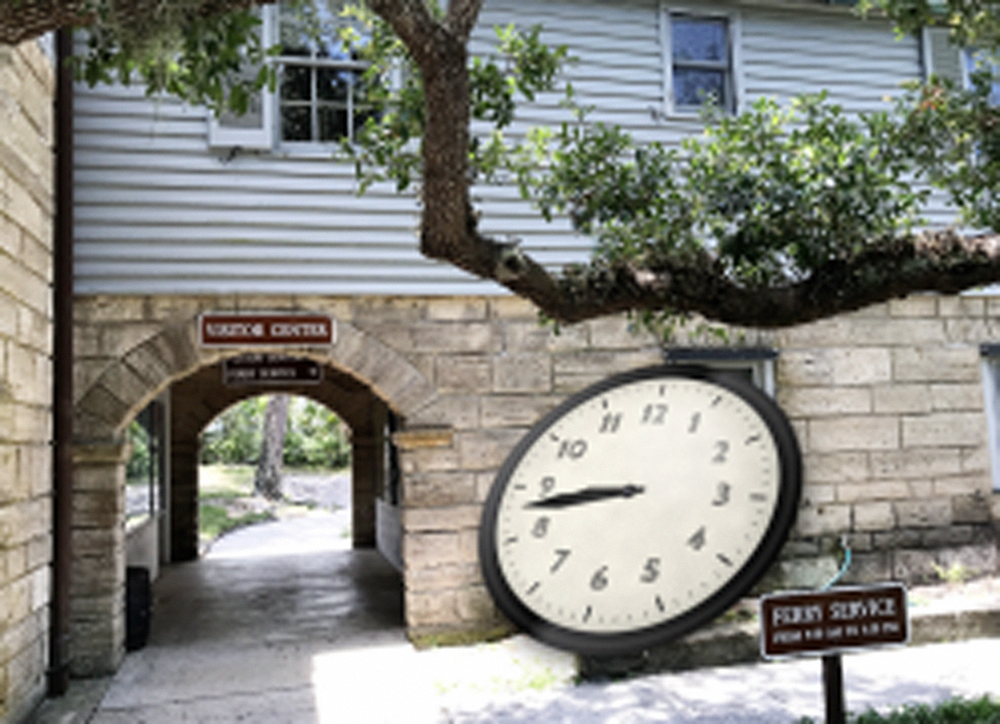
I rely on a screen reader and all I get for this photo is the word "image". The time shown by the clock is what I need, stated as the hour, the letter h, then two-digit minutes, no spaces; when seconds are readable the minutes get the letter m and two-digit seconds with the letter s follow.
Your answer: 8h43
